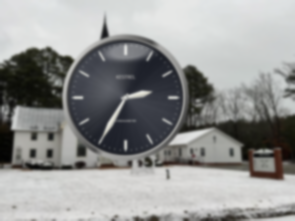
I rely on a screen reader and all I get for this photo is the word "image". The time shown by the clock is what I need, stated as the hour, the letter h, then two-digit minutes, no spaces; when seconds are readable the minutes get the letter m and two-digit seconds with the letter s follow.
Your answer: 2h35
